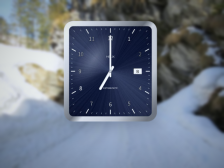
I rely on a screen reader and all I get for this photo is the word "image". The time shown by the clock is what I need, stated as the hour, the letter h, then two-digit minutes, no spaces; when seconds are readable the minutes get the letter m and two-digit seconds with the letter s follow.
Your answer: 7h00
